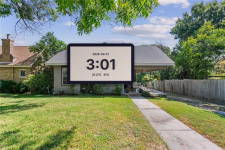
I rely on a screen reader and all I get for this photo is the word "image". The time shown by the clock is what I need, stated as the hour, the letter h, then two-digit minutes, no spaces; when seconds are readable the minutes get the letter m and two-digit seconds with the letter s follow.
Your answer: 3h01
